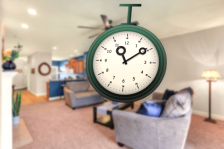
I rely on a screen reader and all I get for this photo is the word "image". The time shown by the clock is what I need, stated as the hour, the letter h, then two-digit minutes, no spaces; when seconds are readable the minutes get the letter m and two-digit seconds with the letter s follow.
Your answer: 11h09
